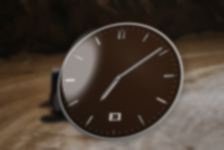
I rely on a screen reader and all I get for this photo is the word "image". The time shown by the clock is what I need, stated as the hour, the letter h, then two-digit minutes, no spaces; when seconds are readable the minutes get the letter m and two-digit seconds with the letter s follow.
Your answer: 7h09
